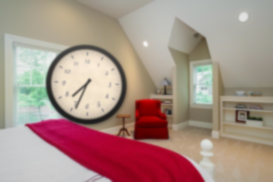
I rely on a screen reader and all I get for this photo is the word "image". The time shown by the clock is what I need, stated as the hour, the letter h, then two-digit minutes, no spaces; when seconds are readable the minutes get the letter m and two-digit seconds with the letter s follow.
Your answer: 7h34
